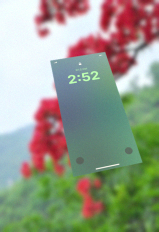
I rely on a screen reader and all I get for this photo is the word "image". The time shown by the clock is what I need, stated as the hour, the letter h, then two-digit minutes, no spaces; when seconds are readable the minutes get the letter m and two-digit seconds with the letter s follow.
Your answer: 2h52
